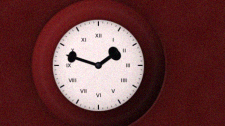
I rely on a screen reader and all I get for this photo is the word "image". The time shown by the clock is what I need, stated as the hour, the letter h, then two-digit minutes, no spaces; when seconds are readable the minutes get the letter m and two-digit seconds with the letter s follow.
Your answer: 1h48
